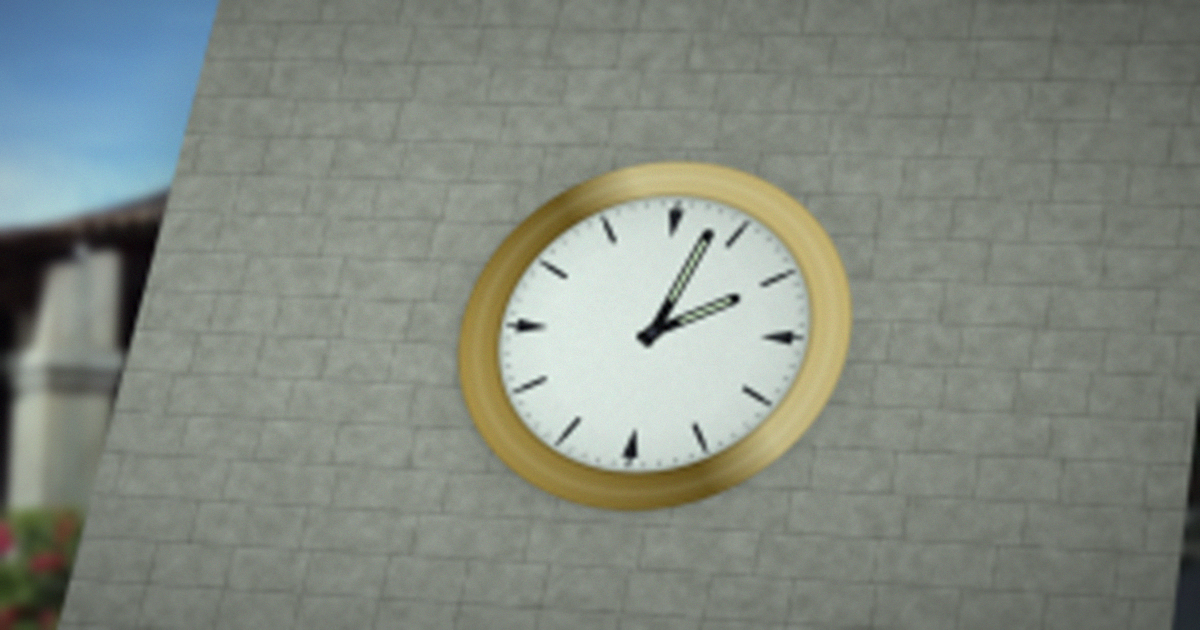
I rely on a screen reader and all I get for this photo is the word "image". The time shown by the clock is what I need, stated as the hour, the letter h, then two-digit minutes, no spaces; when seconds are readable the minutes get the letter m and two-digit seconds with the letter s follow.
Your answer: 2h03
